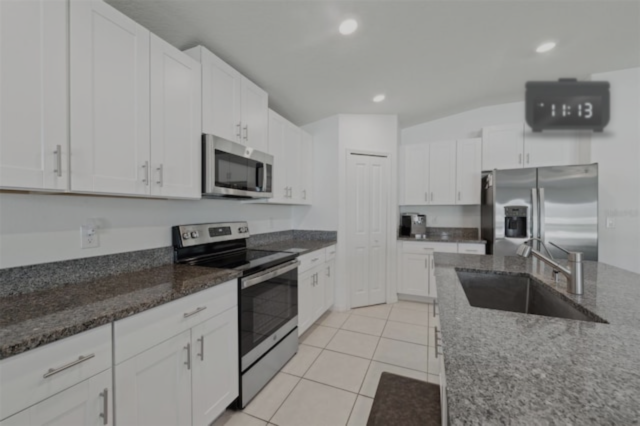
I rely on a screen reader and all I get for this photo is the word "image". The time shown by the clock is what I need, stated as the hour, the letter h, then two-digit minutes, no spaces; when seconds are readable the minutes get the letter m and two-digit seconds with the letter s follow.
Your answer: 11h13
